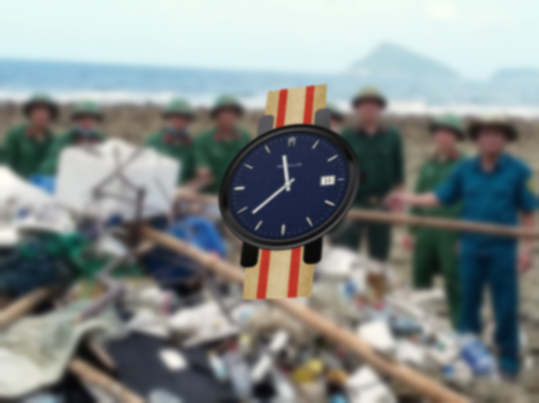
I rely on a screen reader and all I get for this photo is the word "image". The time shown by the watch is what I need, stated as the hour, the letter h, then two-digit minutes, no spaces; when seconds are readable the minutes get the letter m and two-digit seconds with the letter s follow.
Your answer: 11h38
